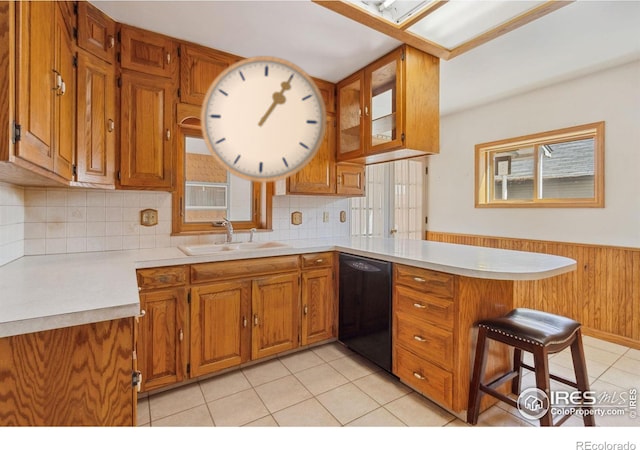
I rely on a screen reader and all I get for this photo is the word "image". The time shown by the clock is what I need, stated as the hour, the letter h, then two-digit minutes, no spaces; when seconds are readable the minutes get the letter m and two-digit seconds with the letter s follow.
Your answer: 1h05
